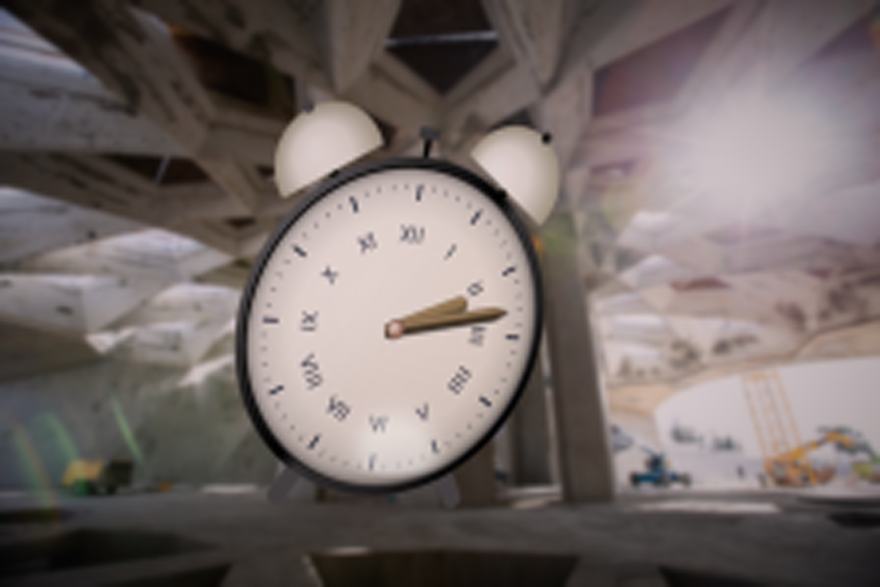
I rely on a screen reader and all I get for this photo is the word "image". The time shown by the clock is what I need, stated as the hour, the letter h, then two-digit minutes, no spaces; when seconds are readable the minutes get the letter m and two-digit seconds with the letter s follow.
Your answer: 2h13
